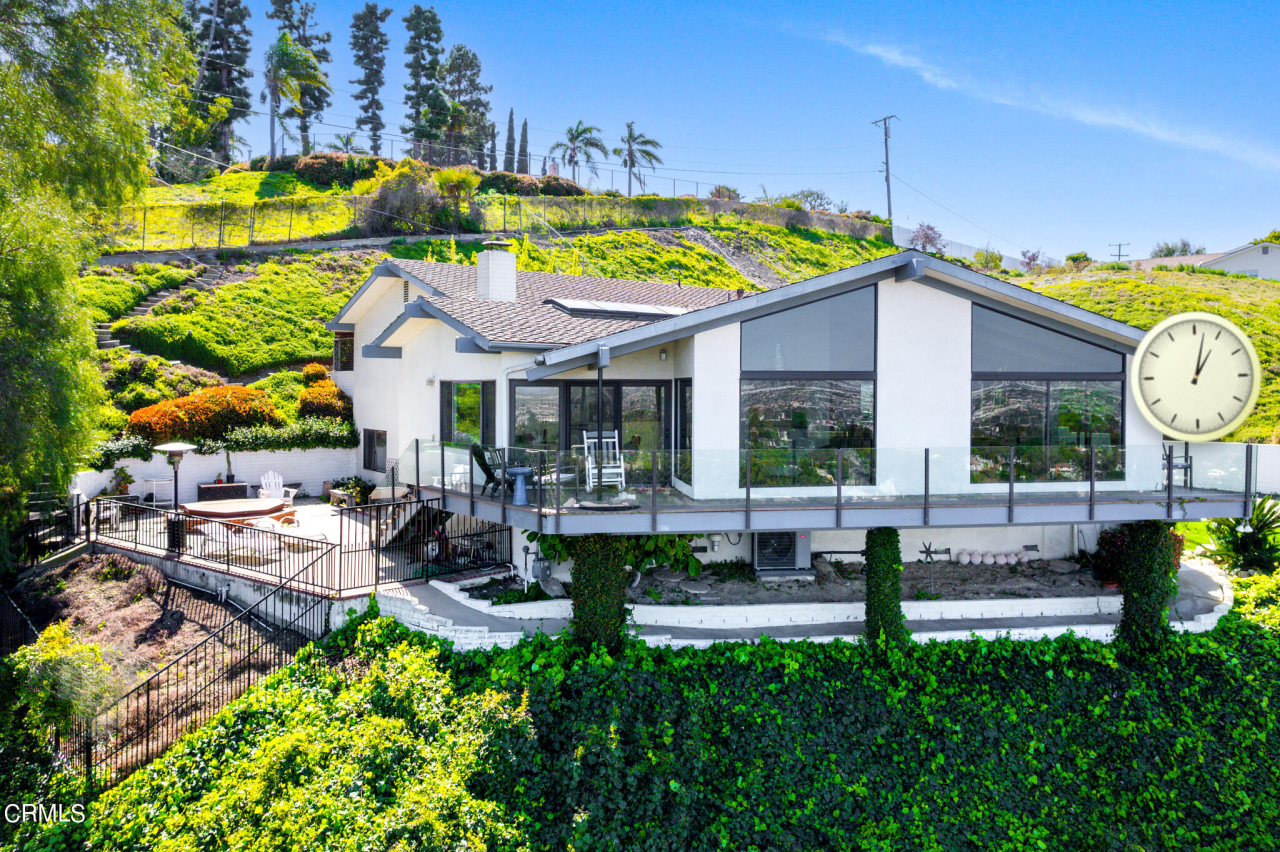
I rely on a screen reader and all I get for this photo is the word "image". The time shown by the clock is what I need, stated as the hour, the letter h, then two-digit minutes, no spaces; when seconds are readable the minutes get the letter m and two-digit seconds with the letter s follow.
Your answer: 1h02
